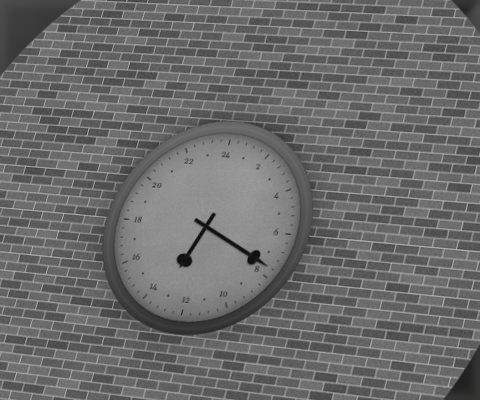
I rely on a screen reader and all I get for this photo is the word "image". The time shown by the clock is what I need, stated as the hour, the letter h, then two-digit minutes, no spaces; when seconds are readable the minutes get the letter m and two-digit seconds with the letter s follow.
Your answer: 13h19
